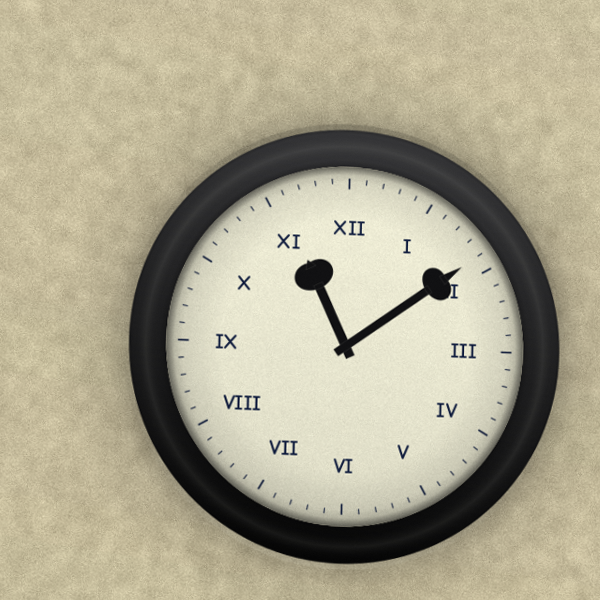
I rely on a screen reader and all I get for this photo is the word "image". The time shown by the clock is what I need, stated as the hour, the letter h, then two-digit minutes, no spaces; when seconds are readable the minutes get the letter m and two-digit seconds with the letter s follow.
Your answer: 11h09
